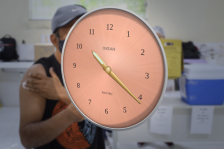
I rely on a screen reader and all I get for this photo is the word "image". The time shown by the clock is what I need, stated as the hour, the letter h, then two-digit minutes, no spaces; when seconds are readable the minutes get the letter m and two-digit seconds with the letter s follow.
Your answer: 10h21
